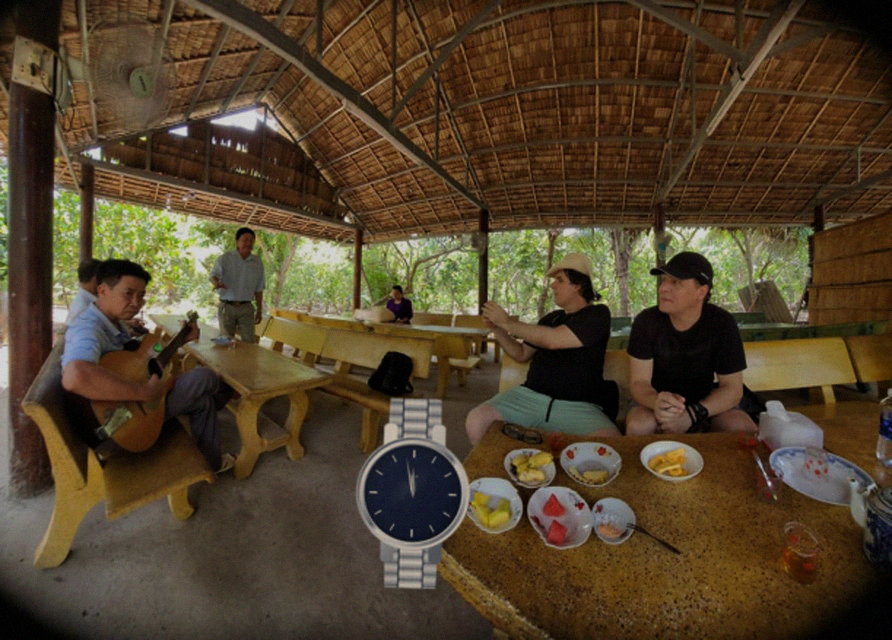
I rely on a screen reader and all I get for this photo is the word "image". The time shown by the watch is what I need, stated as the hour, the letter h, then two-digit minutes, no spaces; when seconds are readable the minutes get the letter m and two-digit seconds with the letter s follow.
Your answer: 11h58
